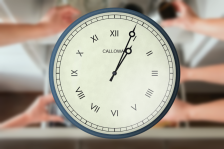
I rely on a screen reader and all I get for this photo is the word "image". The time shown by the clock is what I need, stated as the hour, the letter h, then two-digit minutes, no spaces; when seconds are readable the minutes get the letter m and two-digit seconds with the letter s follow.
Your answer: 1h04
